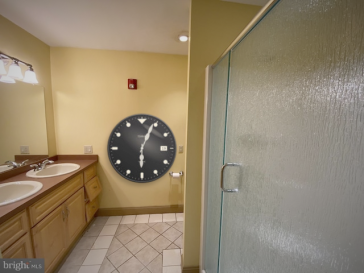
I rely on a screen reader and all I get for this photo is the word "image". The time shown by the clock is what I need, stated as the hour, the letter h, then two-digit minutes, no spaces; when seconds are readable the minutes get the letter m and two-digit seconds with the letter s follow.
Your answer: 6h04
